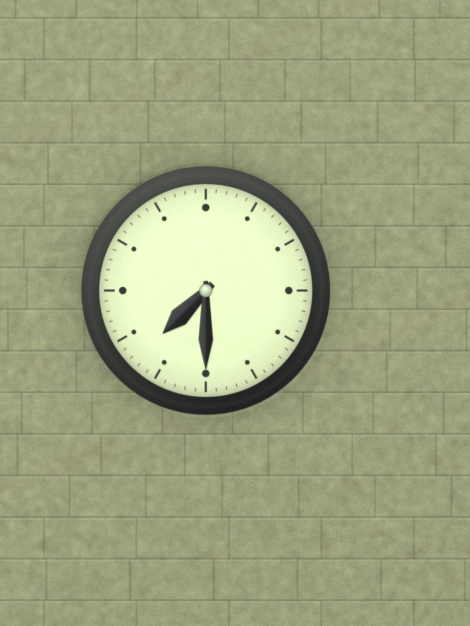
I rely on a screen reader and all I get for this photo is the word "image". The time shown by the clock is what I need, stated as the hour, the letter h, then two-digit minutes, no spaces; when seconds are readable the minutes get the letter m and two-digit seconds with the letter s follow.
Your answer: 7h30
